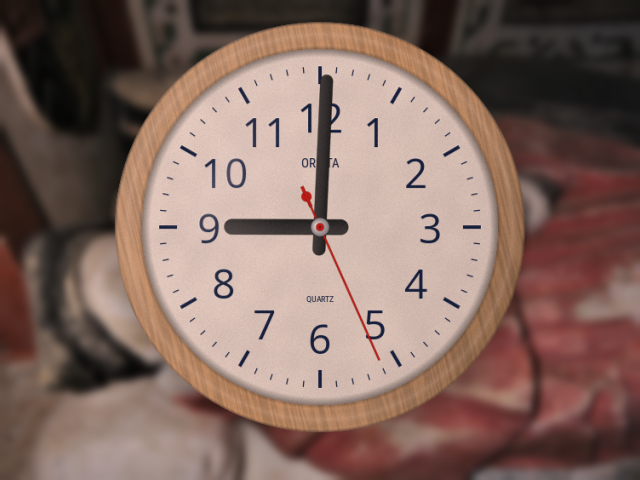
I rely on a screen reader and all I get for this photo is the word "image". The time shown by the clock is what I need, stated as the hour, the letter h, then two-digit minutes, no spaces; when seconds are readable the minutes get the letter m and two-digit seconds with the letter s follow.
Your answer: 9h00m26s
